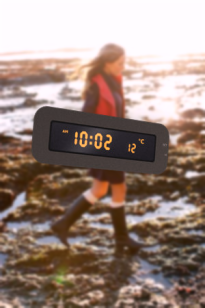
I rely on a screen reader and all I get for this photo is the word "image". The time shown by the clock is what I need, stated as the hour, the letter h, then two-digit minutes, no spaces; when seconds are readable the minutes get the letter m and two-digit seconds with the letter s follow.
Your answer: 10h02
